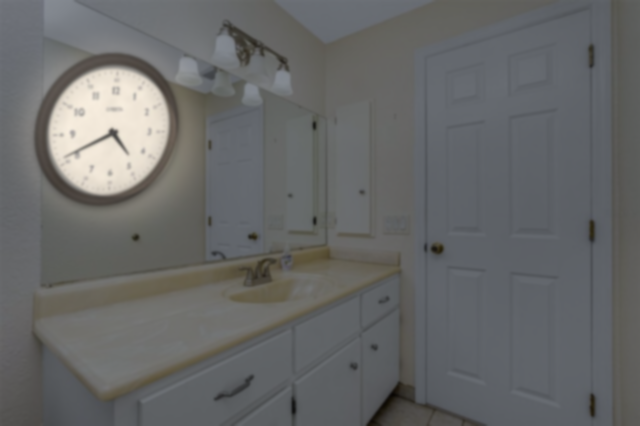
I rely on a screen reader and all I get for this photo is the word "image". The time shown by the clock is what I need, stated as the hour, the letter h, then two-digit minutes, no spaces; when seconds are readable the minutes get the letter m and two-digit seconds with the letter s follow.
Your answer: 4h41
